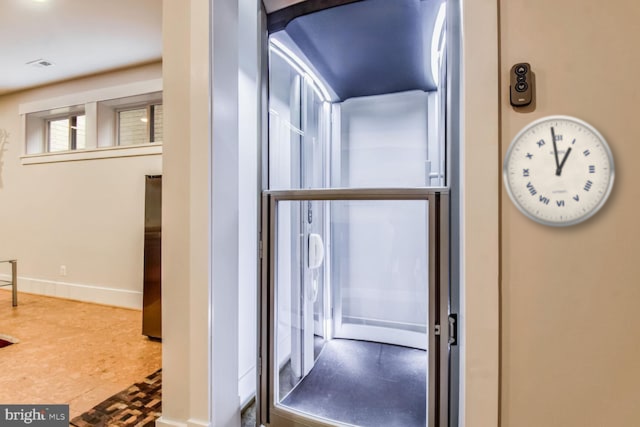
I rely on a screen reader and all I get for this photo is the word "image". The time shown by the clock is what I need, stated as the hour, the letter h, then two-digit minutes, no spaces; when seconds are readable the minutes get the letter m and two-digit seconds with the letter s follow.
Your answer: 12h59
